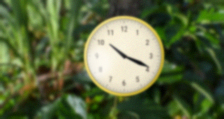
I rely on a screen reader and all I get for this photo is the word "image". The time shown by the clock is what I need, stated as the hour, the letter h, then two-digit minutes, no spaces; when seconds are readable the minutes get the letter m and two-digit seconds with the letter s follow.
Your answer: 10h19
